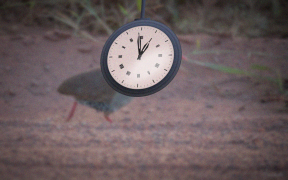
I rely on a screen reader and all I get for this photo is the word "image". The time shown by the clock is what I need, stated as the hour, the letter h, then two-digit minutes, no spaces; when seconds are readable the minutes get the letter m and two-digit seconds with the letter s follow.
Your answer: 12h59
